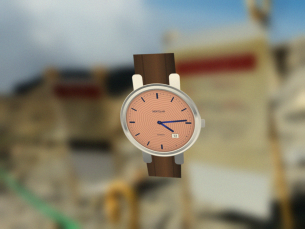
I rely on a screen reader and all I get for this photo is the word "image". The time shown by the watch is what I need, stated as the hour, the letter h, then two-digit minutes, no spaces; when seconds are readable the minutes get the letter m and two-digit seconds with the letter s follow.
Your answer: 4h14
